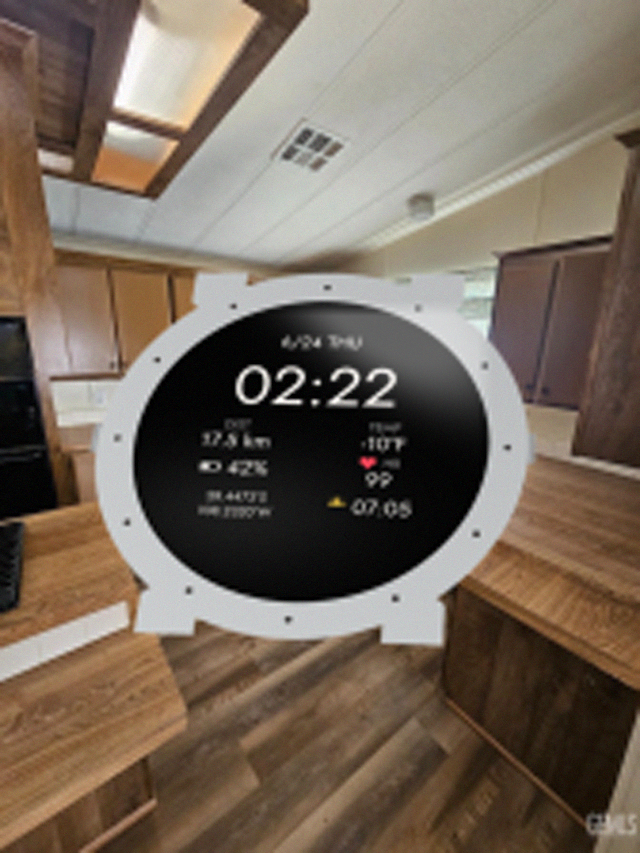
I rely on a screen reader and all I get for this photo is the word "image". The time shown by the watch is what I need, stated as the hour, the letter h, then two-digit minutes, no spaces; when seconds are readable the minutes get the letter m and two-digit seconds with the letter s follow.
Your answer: 2h22
